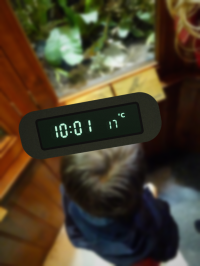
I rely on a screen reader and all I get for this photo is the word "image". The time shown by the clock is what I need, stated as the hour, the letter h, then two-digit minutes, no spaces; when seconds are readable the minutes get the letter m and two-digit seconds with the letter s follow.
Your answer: 10h01
